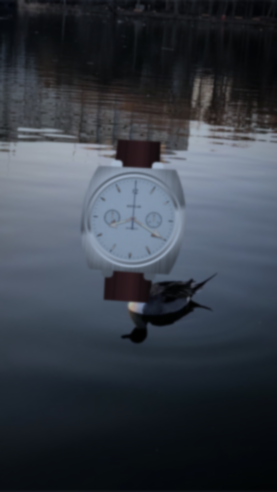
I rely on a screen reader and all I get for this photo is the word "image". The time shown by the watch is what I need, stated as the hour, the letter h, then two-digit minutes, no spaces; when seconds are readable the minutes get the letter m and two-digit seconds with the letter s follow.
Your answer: 8h20
